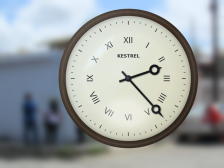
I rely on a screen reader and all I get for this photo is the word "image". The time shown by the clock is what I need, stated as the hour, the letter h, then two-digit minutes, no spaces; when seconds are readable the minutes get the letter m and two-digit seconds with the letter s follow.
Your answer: 2h23
